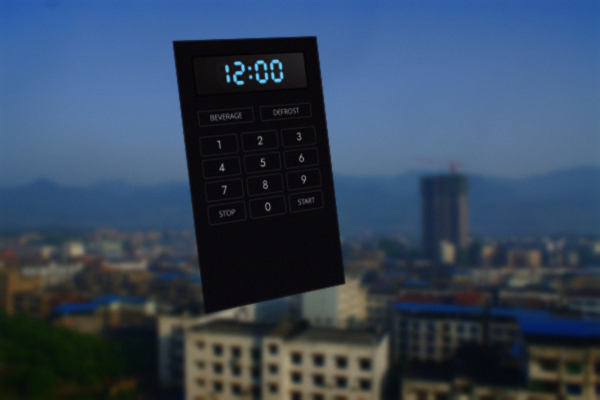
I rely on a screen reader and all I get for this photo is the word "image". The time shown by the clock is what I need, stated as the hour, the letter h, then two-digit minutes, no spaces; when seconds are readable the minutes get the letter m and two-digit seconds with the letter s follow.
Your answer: 12h00
